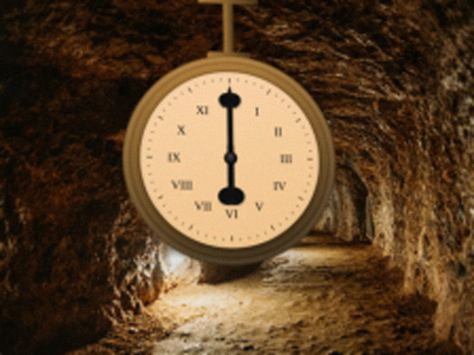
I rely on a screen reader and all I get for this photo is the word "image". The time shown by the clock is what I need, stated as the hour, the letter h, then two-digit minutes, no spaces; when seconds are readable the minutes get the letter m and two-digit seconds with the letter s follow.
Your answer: 6h00
